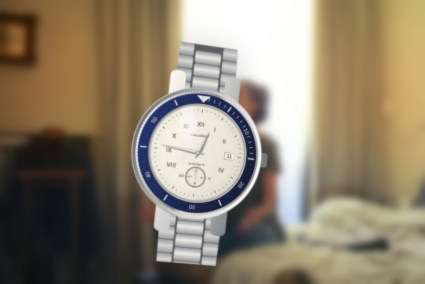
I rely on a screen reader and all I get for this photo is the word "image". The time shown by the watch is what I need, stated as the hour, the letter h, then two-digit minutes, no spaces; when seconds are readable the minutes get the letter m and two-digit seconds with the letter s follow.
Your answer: 12h46
